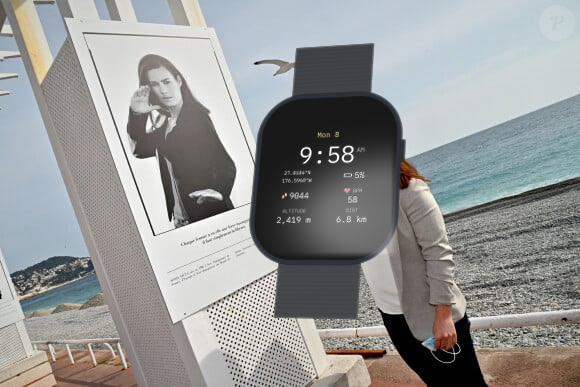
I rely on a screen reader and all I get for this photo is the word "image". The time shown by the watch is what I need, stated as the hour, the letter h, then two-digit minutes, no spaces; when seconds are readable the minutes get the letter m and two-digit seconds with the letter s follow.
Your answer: 9h58
